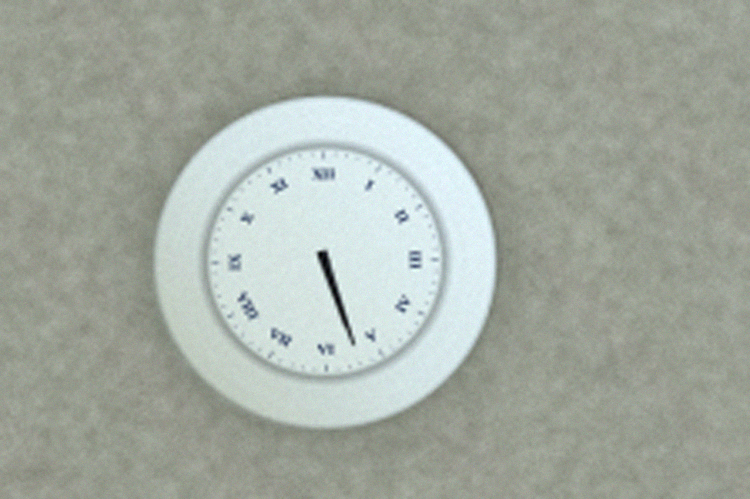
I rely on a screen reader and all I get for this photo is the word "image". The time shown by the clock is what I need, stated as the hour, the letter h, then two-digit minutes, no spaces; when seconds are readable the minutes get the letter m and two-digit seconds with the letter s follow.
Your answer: 5h27
